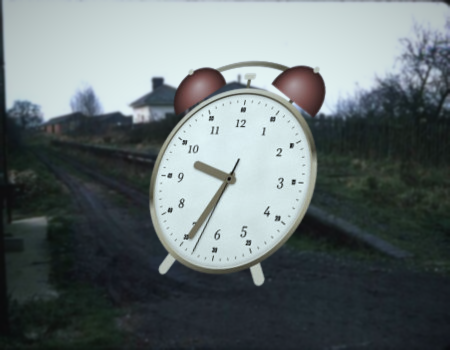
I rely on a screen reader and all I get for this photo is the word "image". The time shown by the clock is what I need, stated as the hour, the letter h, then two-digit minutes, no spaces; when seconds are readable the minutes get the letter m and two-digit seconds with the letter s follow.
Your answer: 9h34m33s
